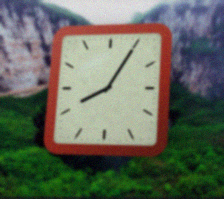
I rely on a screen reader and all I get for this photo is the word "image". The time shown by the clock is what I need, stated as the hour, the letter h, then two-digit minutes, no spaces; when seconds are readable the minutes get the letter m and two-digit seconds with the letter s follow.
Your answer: 8h05
